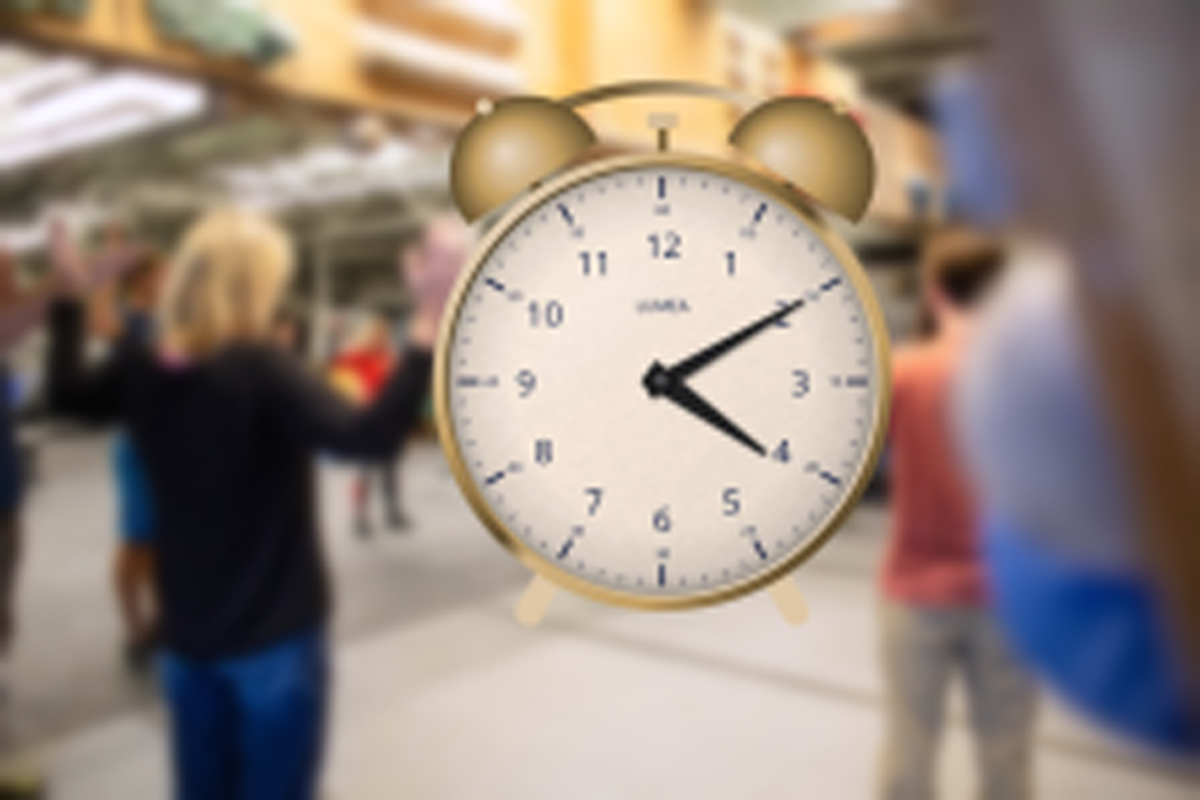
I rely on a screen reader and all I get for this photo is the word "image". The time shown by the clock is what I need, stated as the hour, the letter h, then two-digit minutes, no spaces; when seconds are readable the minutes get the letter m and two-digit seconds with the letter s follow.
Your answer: 4h10
